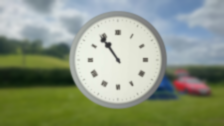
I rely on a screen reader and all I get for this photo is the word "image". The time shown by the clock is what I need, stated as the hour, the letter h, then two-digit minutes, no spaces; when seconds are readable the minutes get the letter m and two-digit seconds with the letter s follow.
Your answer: 10h54
